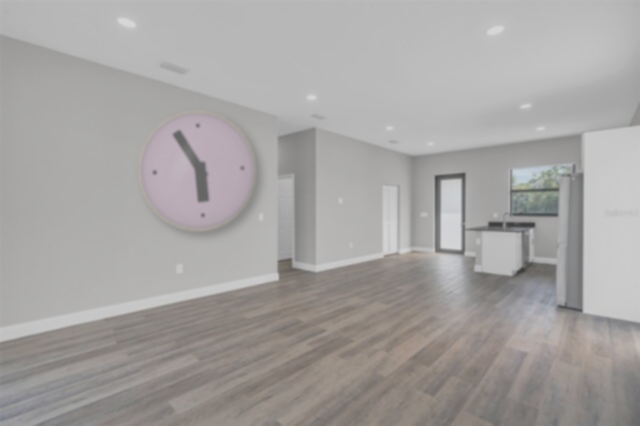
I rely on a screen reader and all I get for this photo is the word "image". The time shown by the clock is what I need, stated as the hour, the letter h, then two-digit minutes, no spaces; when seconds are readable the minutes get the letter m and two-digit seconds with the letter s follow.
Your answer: 5h55
